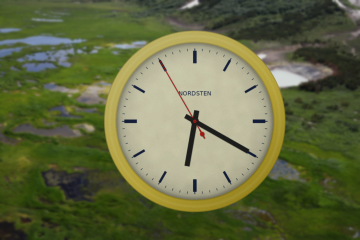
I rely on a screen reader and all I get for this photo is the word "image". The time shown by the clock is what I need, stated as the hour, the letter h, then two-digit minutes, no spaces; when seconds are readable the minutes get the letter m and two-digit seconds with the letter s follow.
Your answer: 6h19m55s
